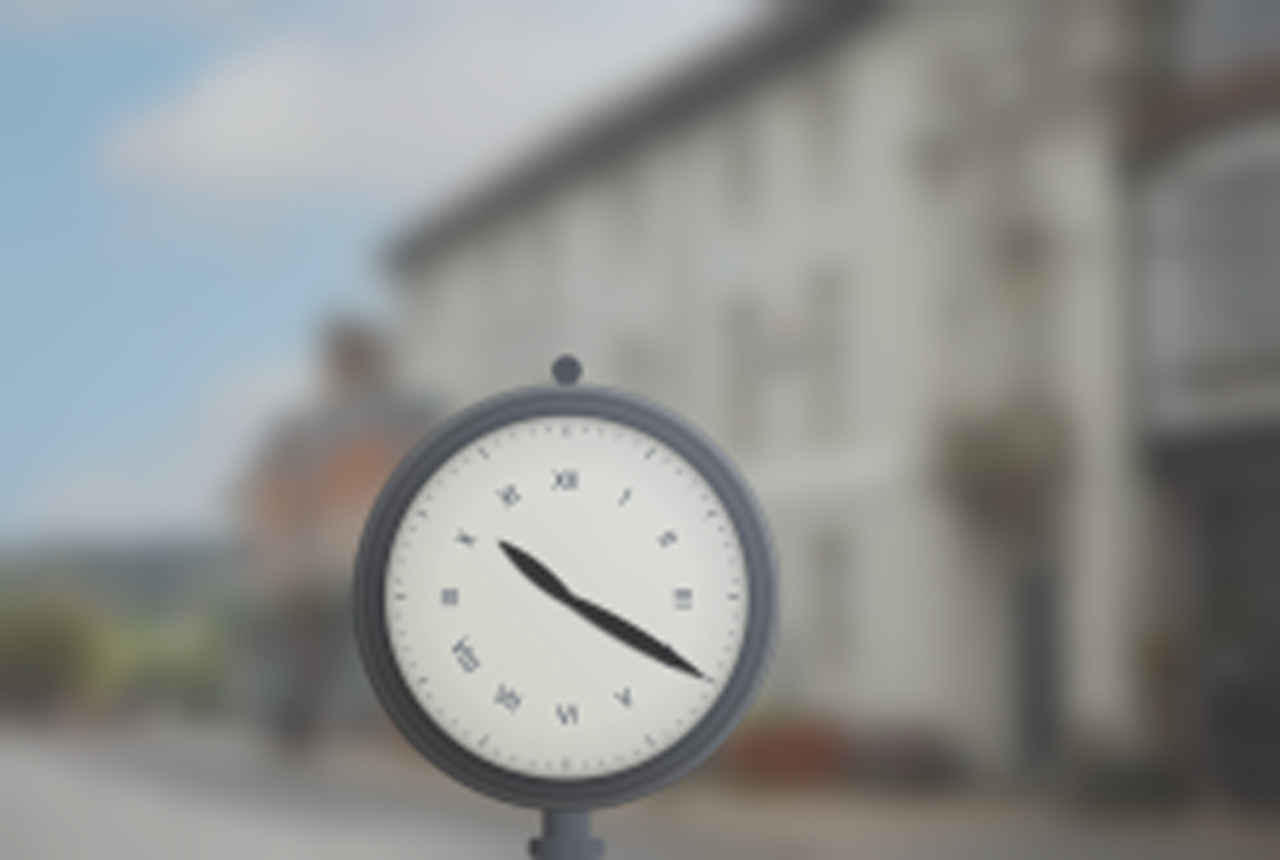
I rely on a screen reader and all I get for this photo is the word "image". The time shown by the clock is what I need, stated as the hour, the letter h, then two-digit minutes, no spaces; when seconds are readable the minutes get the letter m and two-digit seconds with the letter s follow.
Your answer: 10h20
